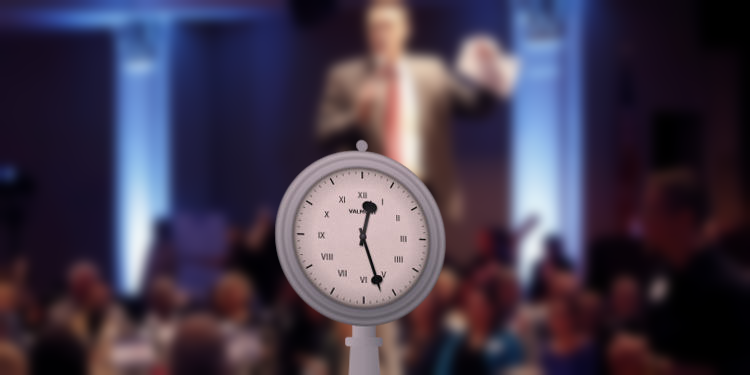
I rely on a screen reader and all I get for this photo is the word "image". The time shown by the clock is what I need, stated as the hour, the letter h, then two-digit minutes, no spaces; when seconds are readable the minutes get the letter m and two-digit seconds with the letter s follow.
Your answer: 12h27
